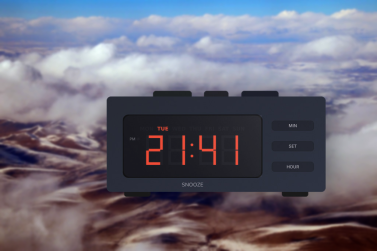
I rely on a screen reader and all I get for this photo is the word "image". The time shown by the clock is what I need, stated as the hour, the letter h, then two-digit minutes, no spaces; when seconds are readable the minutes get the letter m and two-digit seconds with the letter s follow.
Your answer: 21h41
